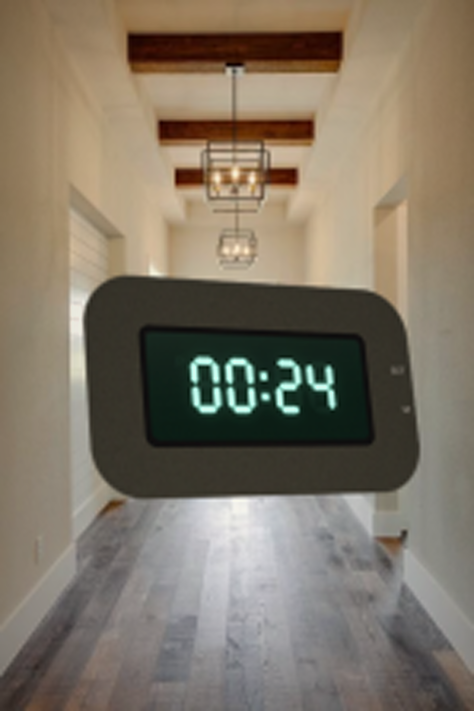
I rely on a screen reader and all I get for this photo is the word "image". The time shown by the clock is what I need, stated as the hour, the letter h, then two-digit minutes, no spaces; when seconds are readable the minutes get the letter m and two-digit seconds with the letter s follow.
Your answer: 0h24
